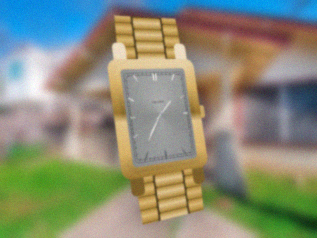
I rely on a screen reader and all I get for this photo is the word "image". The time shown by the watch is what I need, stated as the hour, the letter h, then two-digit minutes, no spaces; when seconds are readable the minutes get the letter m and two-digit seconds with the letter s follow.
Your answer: 1h36
